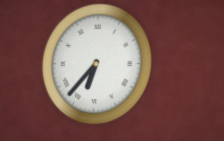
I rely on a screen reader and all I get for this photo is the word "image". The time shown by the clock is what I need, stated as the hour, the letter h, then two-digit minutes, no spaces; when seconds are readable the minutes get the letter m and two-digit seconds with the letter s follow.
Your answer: 6h37
